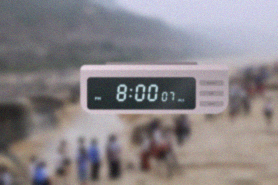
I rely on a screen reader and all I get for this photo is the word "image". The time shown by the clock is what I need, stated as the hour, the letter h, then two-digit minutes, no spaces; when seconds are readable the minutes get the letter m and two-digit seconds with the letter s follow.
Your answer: 8h00m07s
